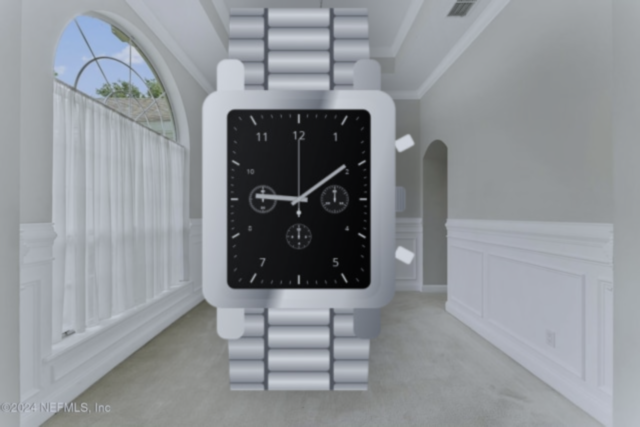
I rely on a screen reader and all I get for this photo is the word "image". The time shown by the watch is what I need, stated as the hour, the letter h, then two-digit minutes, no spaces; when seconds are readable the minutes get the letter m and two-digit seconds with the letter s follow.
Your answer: 9h09
